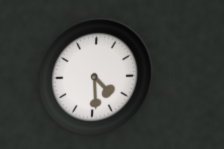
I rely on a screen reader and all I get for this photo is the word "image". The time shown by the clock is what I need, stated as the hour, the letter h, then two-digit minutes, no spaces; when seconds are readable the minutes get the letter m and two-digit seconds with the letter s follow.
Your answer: 4h29
